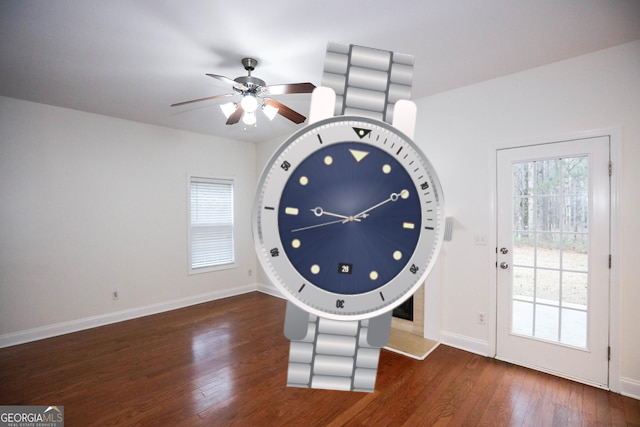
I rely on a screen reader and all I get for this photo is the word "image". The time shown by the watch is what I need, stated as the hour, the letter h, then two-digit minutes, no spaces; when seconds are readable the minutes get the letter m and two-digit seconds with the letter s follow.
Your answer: 9h09m42s
